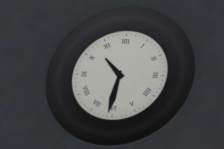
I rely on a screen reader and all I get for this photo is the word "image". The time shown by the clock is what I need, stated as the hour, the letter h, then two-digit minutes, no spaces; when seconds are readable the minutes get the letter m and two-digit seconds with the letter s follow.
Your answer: 10h31
